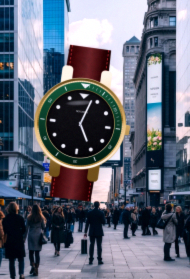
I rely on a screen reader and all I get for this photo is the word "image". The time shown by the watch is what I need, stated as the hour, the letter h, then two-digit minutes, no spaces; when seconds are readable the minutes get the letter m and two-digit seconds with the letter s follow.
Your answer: 5h03
